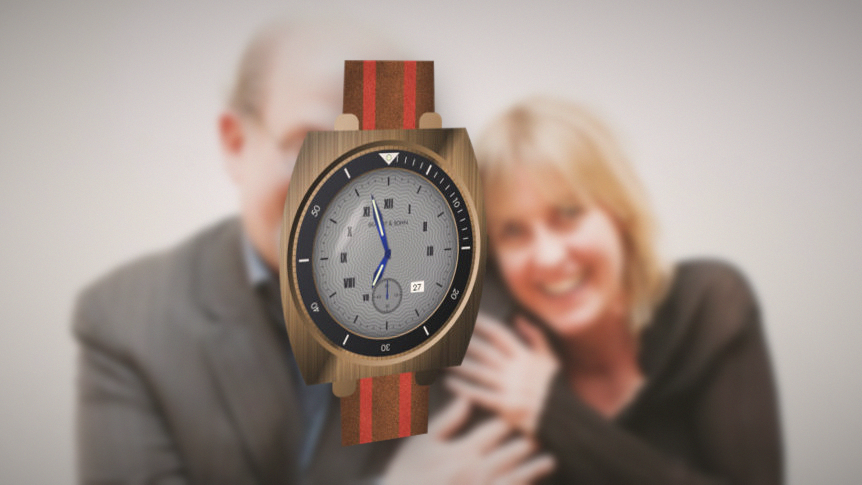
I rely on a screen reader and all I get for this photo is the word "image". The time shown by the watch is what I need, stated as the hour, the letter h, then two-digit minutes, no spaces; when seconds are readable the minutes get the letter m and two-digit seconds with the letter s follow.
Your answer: 6h57
